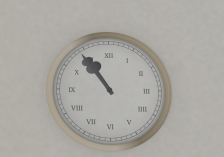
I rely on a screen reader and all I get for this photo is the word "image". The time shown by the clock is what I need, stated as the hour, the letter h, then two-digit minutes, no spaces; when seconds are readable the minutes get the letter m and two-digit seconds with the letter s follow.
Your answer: 10h54
